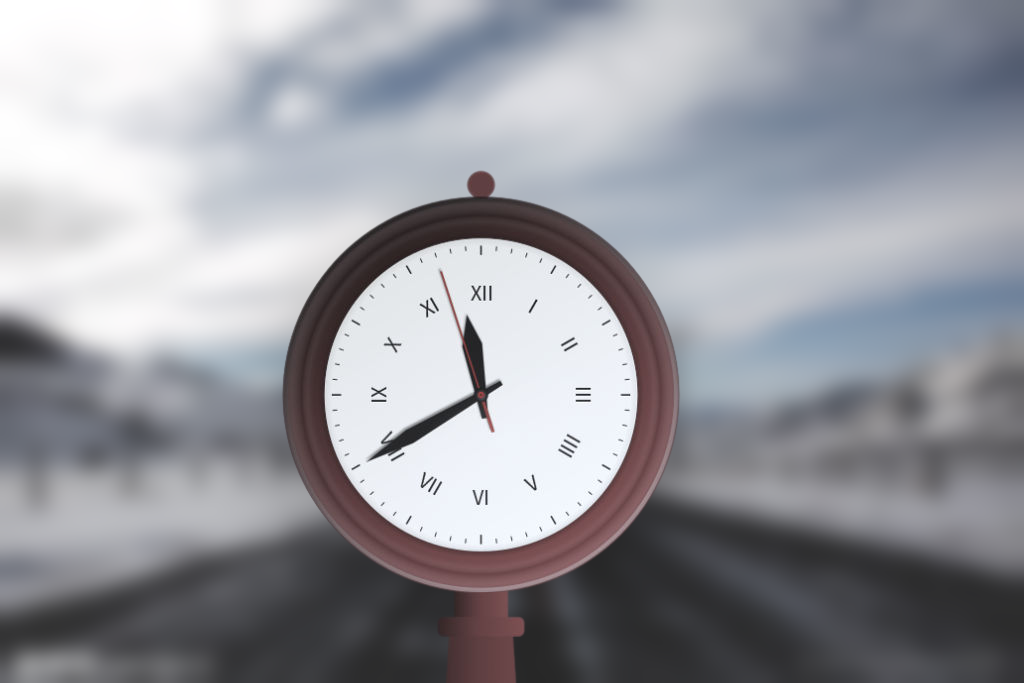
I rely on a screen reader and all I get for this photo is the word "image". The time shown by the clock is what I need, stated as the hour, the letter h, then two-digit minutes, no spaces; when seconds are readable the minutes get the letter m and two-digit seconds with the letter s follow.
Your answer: 11h39m57s
